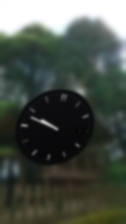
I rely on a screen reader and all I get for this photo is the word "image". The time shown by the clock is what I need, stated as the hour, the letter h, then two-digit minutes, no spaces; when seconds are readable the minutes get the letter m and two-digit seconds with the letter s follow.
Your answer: 9h48
